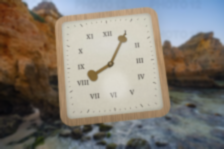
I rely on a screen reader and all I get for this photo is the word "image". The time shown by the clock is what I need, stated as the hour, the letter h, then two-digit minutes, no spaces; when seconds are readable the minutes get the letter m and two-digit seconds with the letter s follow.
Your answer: 8h05
